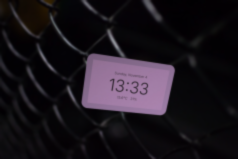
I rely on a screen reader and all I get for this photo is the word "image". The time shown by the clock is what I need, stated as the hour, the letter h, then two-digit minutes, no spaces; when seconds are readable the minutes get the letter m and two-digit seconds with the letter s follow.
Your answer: 13h33
